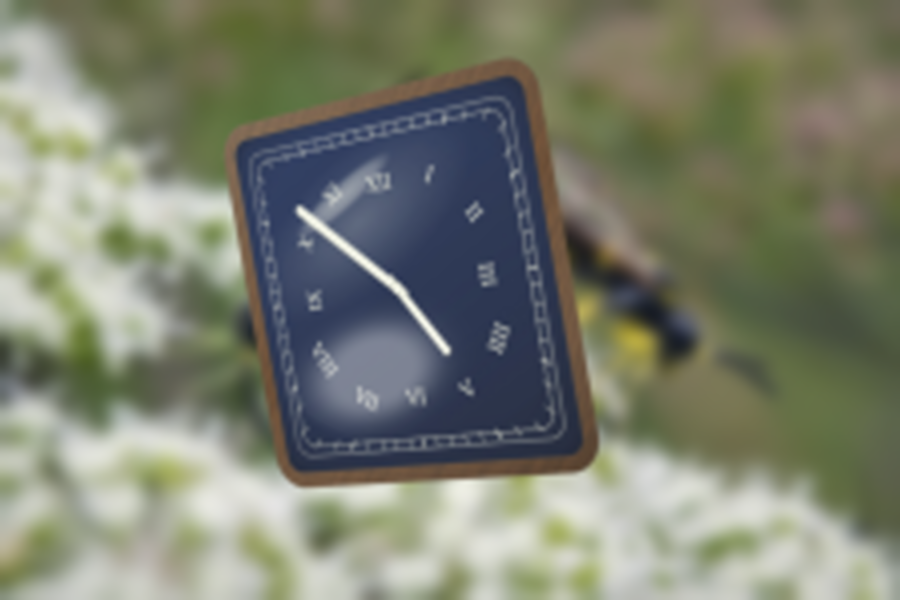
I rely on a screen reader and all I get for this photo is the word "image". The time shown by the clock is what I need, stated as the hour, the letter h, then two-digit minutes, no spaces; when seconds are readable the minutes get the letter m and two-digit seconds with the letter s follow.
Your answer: 4h52
